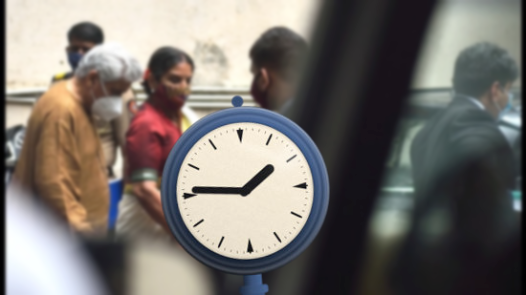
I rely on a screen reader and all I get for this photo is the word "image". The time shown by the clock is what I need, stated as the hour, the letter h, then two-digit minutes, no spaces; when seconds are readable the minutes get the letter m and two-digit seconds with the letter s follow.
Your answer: 1h46
